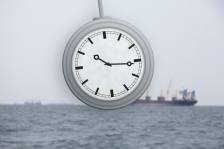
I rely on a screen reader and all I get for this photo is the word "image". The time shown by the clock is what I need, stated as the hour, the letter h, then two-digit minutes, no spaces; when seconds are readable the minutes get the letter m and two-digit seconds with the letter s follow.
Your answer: 10h16
